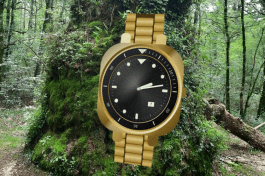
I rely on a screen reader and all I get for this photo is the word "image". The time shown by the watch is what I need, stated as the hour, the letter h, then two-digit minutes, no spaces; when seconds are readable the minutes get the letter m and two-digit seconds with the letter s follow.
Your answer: 2h13
